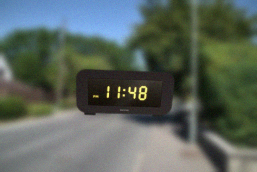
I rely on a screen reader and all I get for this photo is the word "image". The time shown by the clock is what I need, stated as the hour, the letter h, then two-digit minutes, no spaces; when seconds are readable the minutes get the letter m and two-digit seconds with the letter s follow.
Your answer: 11h48
